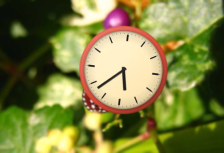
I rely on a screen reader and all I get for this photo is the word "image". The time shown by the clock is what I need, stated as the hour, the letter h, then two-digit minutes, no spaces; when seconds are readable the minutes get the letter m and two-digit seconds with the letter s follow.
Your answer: 5h38
